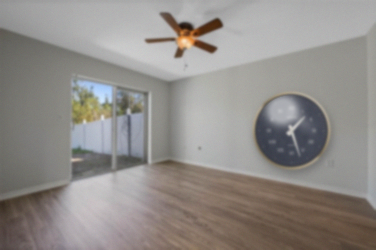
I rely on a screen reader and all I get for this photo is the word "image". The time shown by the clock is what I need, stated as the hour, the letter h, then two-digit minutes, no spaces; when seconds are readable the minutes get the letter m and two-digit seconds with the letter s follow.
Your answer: 1h27
